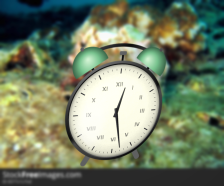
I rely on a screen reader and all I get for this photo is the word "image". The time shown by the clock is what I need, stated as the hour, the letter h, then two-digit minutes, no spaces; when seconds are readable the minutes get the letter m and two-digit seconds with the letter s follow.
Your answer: 12h28
